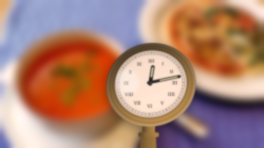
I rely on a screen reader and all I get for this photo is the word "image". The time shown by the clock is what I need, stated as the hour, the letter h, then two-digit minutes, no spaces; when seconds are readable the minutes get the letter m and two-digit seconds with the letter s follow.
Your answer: 12h13
